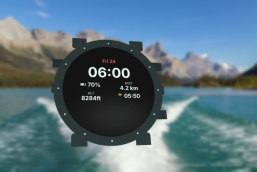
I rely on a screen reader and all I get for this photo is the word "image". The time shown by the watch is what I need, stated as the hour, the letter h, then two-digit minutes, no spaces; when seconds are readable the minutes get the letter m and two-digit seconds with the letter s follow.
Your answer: 6h00
